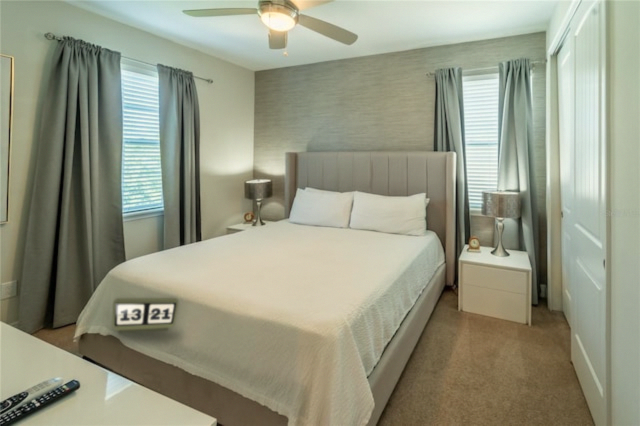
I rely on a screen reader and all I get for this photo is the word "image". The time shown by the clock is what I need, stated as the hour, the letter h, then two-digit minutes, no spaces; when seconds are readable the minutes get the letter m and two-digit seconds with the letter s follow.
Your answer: 13h21
